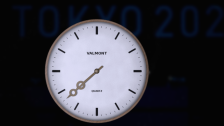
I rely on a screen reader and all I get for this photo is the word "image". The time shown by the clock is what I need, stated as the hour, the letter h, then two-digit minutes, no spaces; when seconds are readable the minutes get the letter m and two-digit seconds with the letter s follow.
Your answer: 7h38
